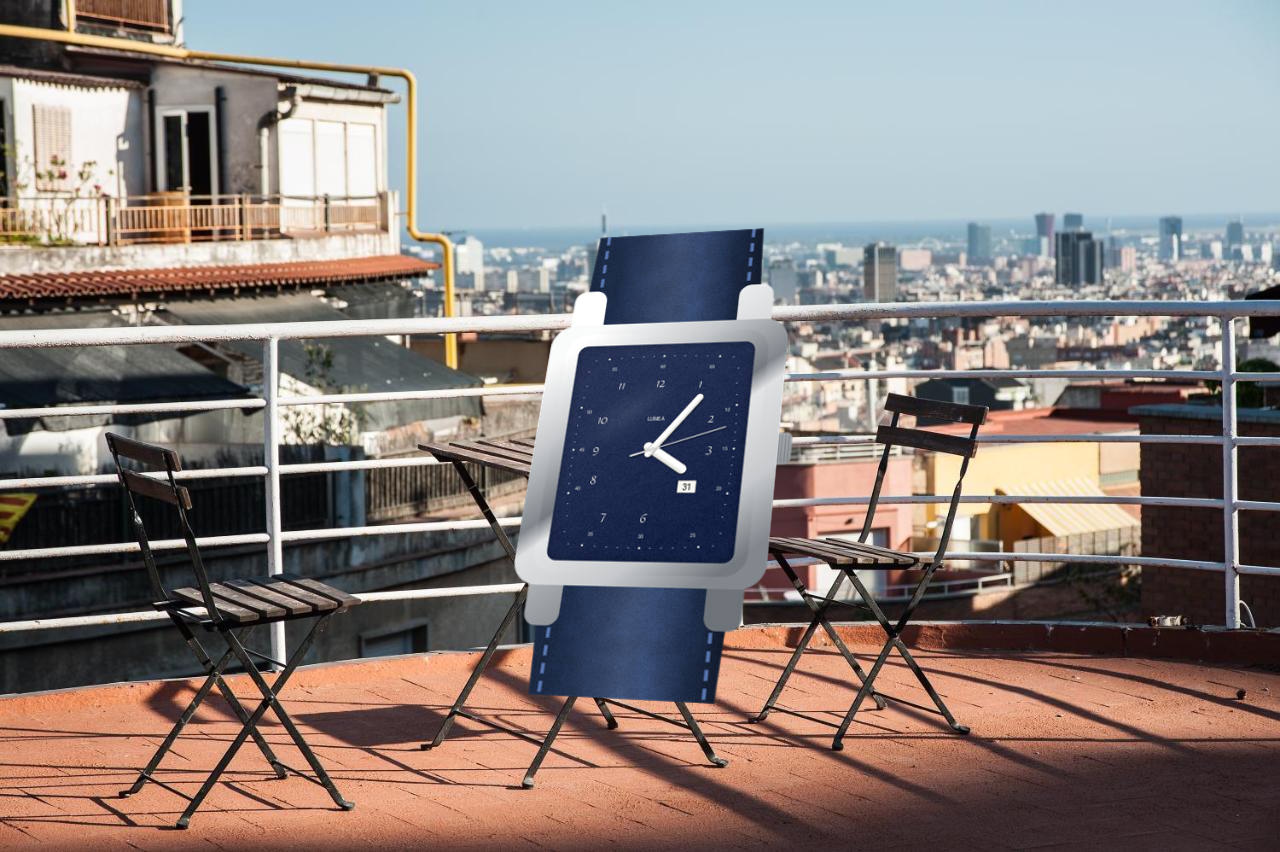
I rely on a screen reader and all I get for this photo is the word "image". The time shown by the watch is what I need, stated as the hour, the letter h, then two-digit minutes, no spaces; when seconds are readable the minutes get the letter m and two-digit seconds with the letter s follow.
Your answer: 4h06m12s
